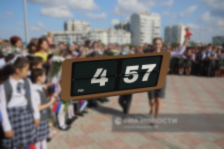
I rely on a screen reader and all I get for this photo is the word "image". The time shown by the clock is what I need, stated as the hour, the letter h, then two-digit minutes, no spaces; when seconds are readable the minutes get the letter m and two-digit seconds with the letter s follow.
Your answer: 4h57
